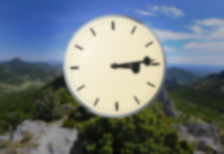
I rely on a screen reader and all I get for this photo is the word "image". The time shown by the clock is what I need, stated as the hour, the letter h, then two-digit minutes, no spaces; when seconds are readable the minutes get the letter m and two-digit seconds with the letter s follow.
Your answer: 3h14
